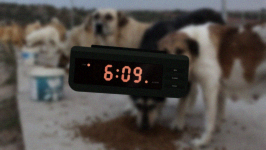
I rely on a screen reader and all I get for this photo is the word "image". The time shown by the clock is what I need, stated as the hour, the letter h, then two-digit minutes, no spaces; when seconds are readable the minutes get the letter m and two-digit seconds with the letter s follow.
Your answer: 6h09
